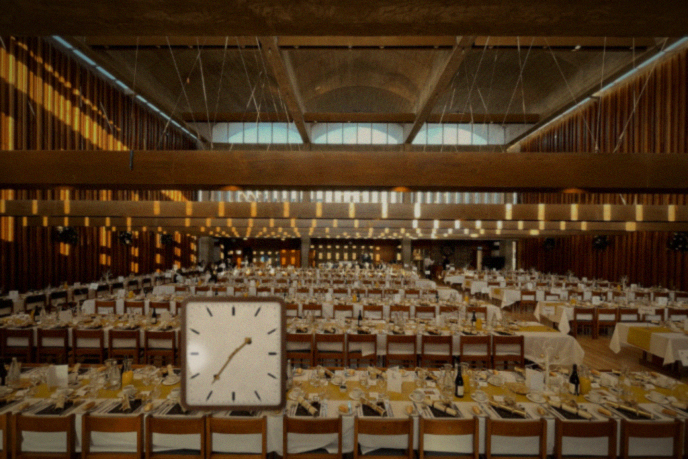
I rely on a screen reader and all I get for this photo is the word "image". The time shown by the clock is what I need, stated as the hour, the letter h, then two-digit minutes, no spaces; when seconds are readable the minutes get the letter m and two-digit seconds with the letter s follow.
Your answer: 1h36
